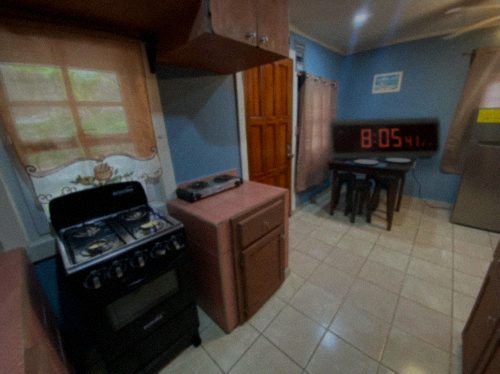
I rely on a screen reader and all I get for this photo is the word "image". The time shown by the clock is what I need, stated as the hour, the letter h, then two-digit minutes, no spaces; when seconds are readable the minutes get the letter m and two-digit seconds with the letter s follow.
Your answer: 8h05
